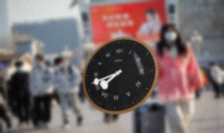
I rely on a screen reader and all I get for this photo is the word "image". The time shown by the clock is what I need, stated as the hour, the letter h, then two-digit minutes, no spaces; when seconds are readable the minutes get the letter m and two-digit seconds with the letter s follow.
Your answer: 7h42
